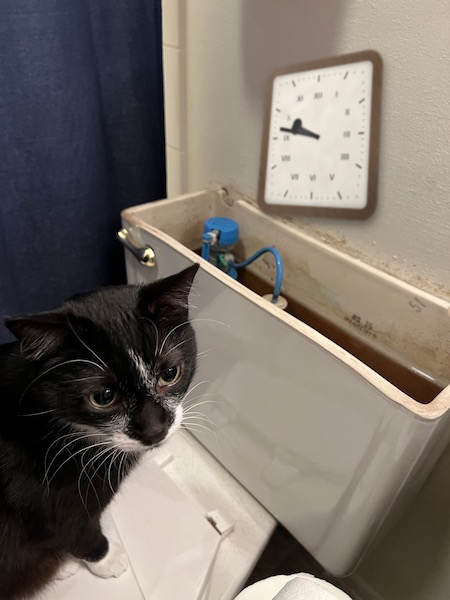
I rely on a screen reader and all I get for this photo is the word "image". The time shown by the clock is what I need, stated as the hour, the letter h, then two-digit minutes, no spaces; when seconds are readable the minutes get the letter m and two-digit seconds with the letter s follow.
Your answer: 9h47
